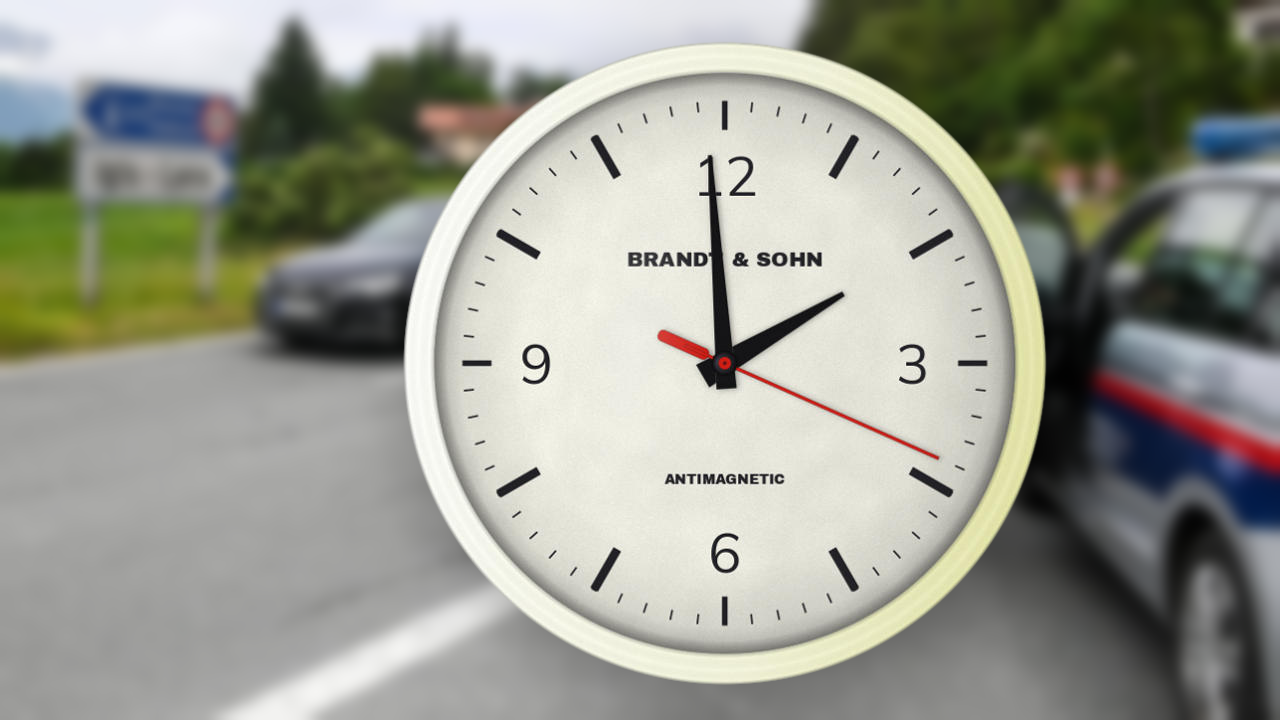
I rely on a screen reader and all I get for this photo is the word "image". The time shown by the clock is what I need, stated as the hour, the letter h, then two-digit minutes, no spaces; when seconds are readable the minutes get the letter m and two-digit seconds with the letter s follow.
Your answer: 1h59m19s
